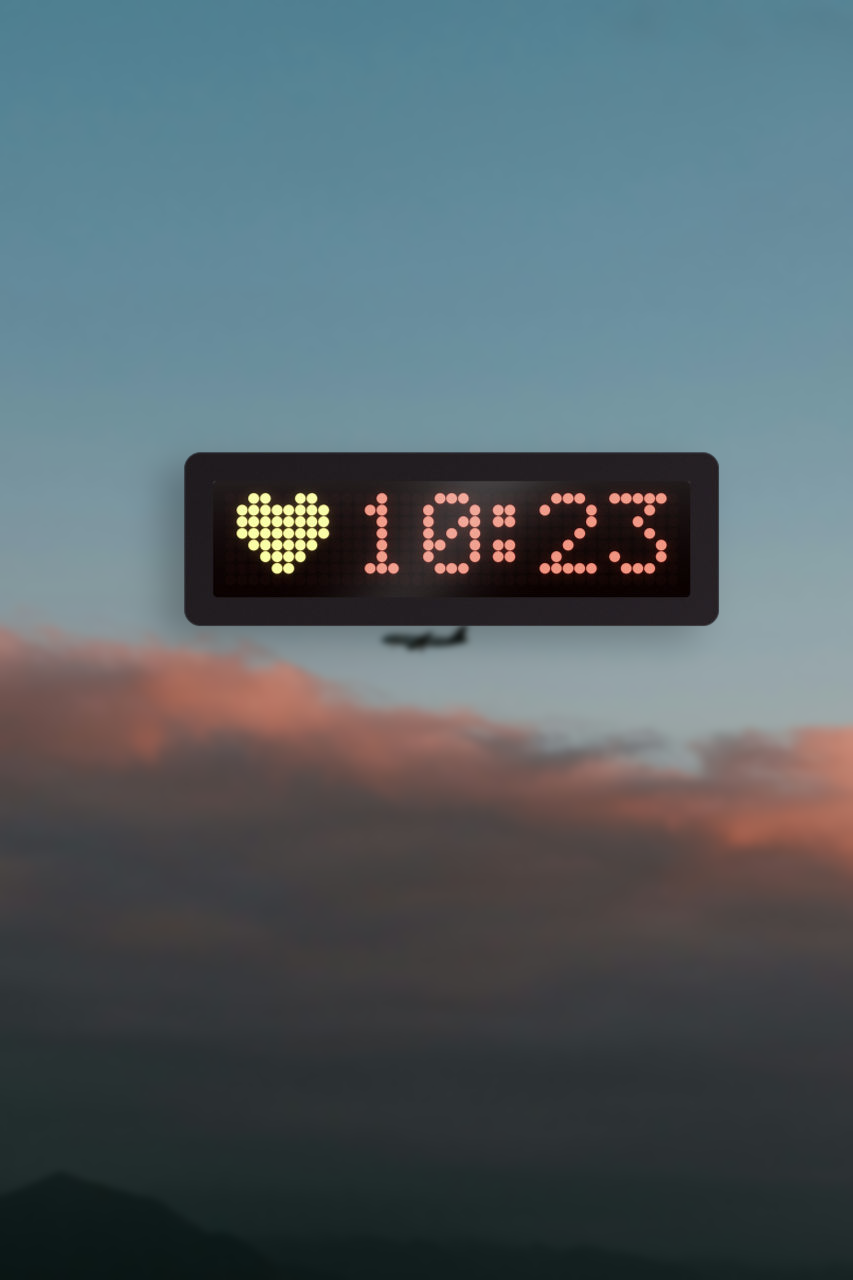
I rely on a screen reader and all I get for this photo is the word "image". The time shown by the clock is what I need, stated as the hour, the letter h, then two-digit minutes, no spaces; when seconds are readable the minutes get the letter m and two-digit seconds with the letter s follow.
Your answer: 10h23
